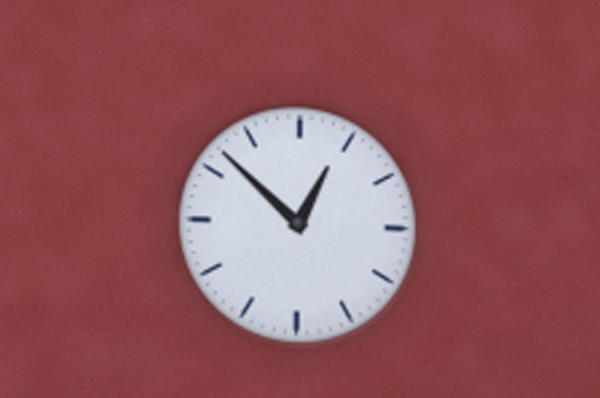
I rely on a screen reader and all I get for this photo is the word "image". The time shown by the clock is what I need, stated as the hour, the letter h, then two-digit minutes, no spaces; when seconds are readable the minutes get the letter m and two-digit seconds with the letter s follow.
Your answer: 12h52
